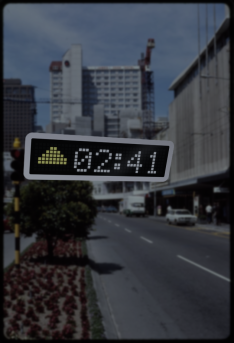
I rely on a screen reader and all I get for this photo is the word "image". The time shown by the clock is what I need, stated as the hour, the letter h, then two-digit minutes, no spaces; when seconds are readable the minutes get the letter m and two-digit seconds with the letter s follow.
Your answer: 2h41
